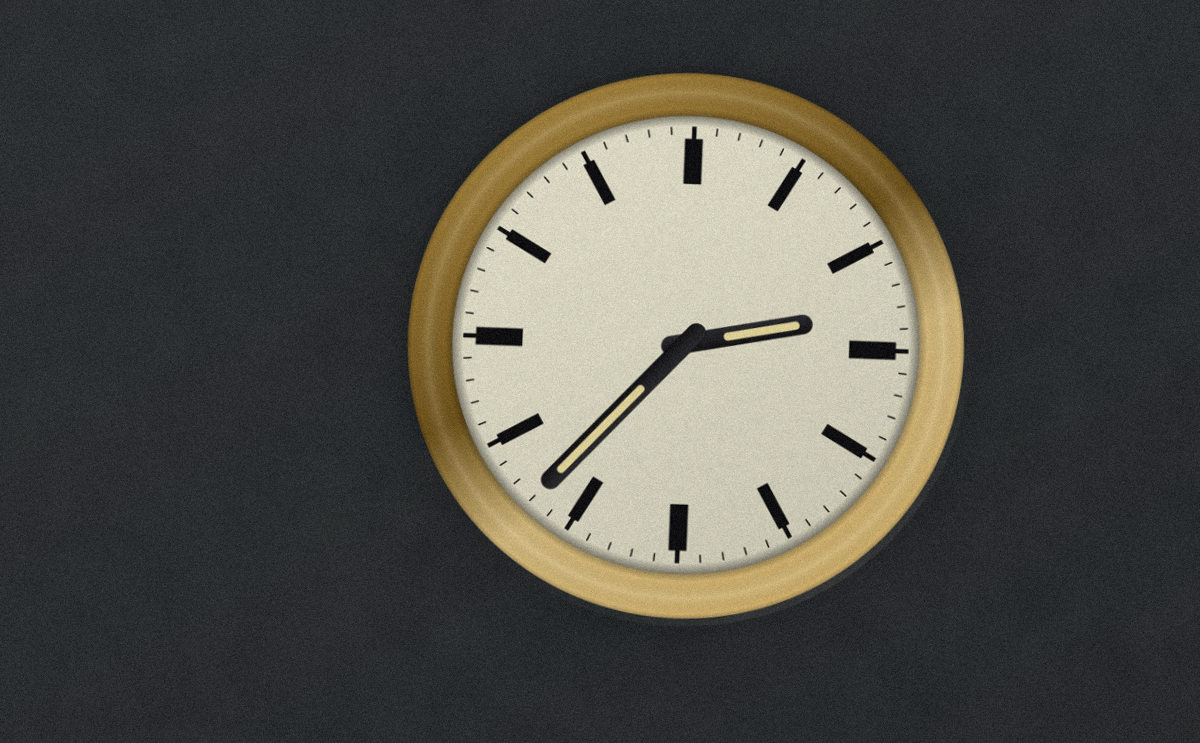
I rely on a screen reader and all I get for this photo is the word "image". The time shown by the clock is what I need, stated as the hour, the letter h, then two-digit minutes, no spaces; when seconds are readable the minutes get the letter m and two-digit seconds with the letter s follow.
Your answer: 2h37
